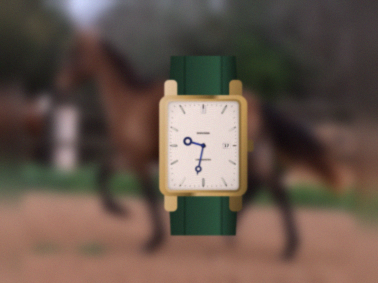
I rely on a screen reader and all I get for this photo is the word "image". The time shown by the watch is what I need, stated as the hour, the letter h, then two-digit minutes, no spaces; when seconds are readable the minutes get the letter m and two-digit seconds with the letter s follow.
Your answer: 9h32
